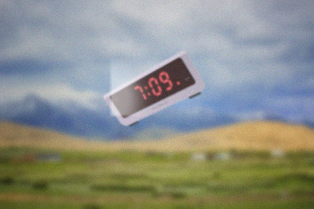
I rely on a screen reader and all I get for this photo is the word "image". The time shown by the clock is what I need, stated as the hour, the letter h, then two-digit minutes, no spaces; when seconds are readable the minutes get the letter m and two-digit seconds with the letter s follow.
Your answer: 7h09
